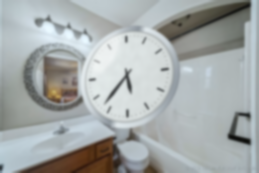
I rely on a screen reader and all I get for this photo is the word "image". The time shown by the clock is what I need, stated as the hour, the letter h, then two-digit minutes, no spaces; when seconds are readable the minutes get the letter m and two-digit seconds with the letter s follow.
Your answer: 5h37
